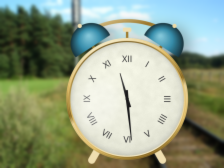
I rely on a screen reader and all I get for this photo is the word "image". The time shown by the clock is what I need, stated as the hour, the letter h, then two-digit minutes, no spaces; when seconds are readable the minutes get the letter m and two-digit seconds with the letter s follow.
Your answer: 11h29
